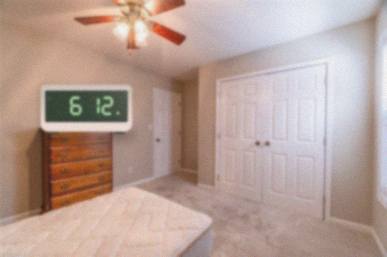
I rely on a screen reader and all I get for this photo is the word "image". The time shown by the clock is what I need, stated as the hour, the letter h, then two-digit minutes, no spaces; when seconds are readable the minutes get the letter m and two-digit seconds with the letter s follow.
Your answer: 6h12
